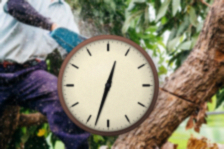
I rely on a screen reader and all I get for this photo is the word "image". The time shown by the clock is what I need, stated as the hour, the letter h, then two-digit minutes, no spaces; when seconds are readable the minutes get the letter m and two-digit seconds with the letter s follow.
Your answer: 12h33
